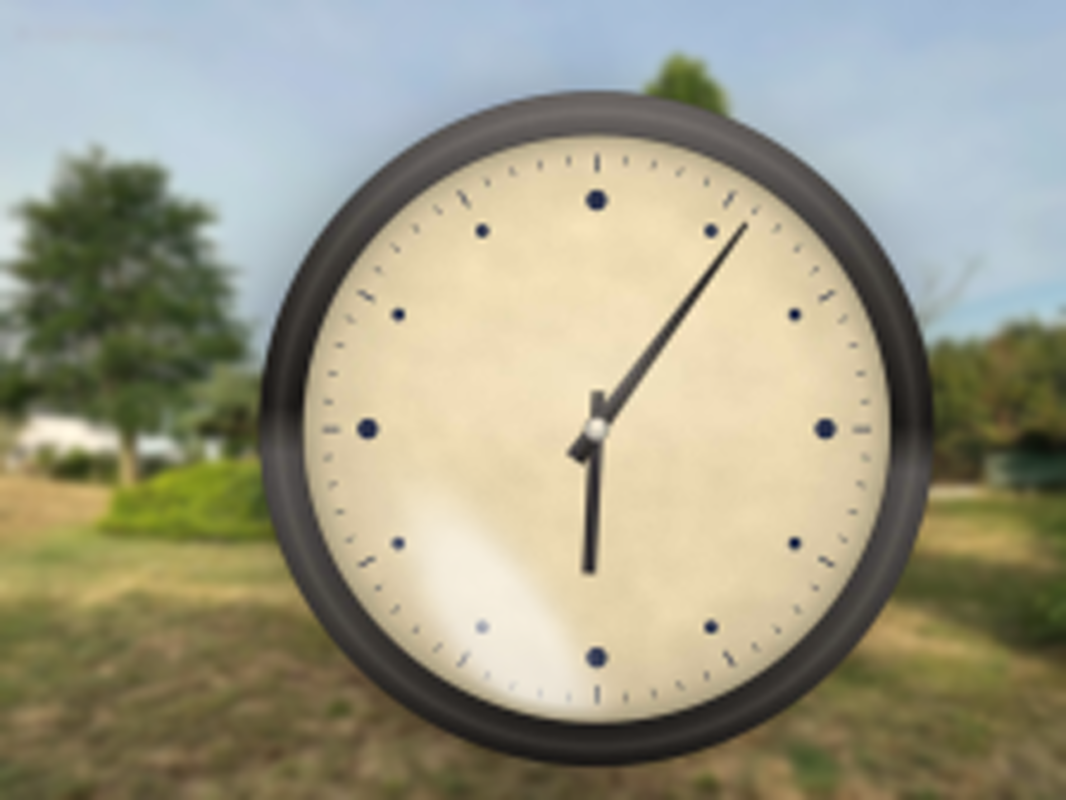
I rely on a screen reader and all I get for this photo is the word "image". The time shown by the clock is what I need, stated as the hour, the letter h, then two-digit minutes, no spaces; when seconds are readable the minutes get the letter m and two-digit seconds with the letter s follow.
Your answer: 6h06
